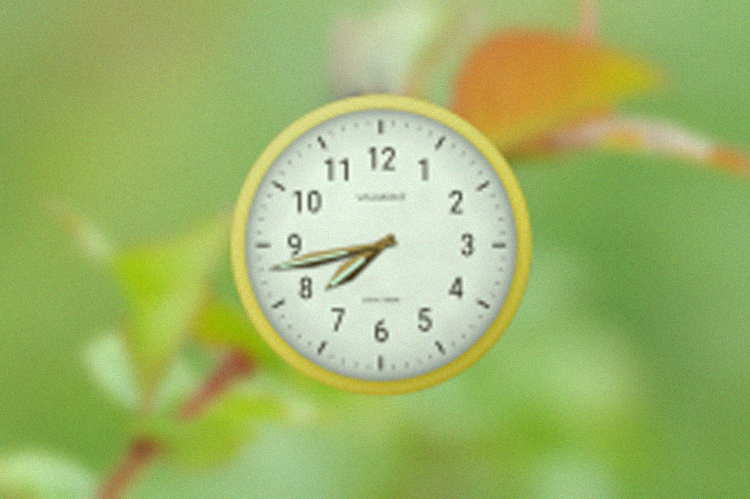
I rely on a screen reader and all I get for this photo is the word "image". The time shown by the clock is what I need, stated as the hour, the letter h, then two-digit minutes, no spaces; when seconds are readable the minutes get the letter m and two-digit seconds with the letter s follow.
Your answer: 7h43
